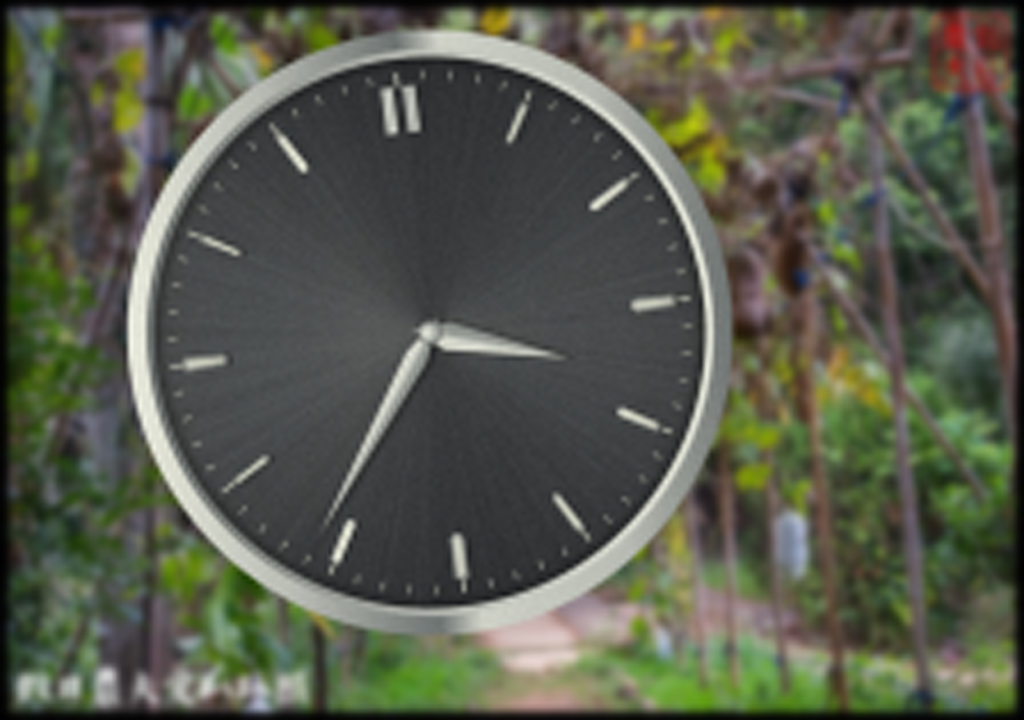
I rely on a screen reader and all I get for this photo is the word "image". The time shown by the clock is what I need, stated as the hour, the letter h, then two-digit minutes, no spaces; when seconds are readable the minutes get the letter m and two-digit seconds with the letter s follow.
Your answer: 3h36
